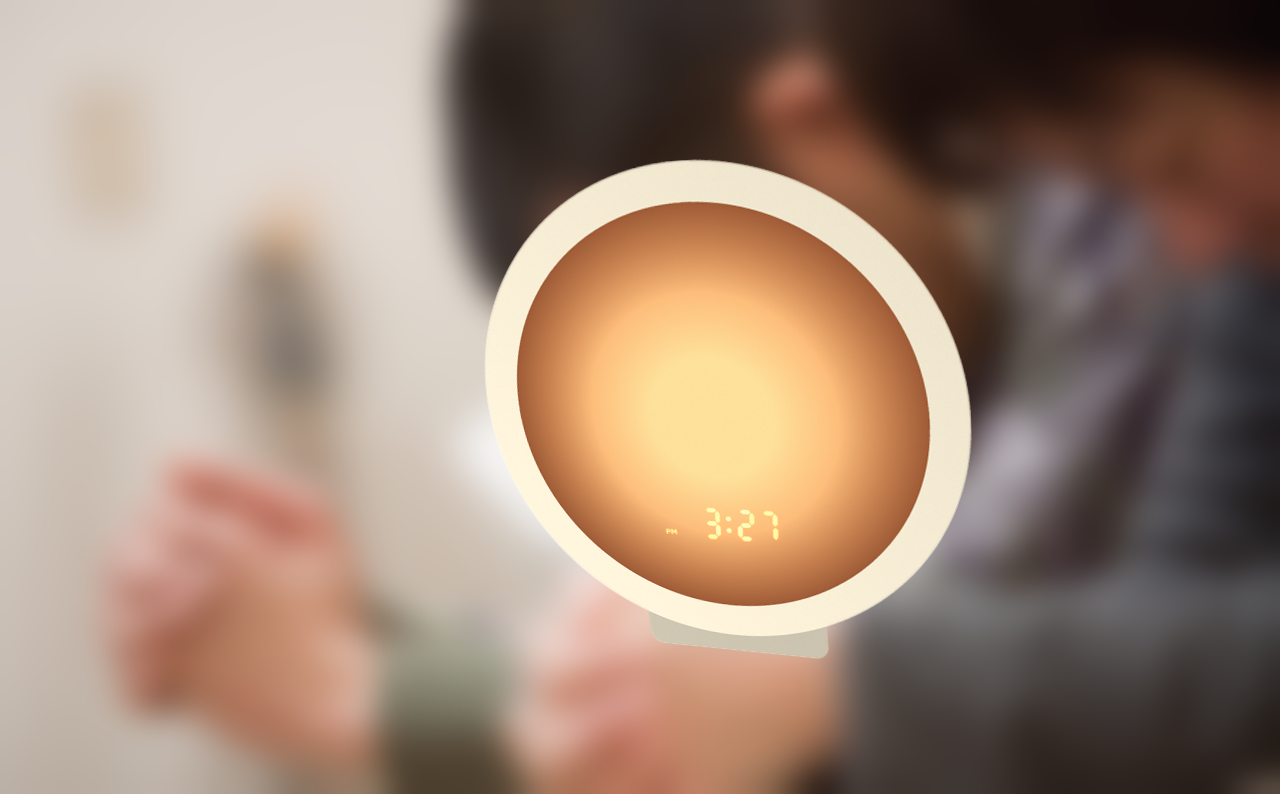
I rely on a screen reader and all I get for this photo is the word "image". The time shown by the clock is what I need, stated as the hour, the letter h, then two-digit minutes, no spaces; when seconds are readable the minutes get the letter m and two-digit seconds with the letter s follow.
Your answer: 3h27
